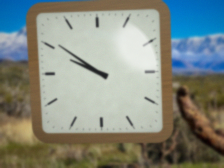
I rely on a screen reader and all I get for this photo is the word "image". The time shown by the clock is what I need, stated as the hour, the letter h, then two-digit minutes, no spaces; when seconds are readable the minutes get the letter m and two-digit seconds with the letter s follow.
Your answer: 9h51
